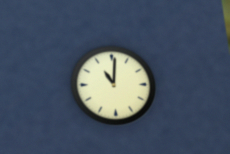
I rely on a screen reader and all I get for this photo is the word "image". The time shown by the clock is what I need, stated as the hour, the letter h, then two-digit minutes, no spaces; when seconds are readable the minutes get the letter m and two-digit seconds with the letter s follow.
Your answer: 11h01
